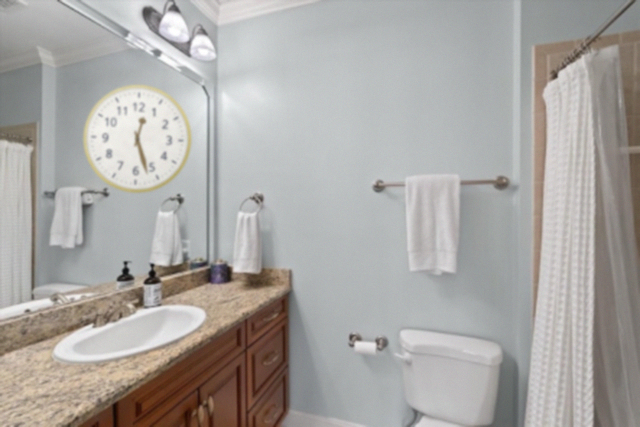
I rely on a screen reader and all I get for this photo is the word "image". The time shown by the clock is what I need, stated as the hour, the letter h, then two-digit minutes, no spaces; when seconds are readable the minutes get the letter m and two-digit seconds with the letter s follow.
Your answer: 12h27
